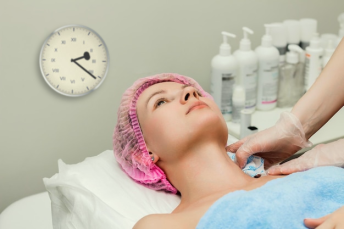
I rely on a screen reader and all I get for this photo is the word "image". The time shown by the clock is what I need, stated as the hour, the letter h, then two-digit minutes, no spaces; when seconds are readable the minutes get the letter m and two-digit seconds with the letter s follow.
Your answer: 2h21
